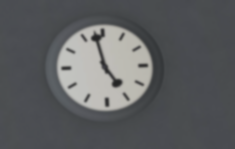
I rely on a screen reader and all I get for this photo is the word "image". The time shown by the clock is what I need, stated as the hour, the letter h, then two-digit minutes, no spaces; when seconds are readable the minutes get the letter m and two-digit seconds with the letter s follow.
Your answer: 4h58
